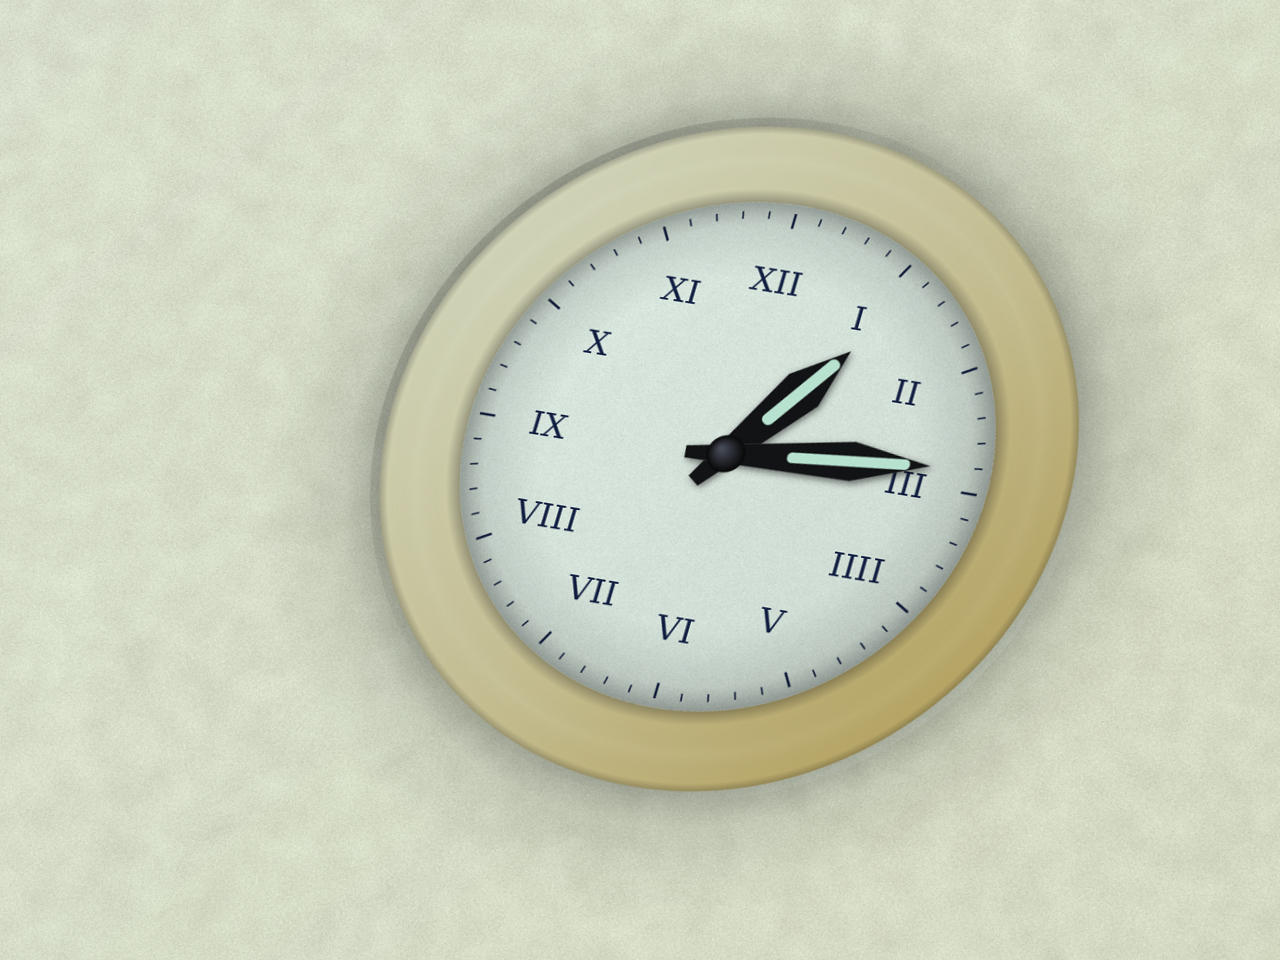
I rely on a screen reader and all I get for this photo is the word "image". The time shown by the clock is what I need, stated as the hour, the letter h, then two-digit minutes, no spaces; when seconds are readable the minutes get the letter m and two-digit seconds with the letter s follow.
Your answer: 1h14
